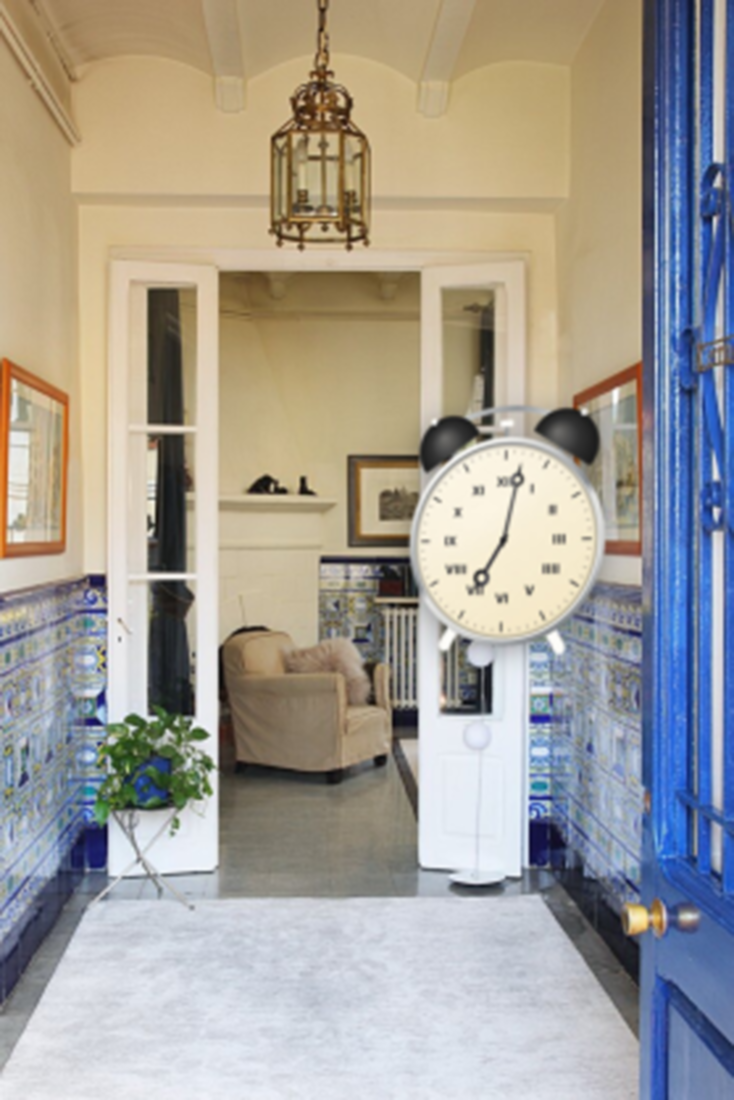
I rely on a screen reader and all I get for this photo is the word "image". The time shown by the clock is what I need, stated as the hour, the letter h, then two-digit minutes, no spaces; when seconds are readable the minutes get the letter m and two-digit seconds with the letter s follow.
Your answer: 7h02
